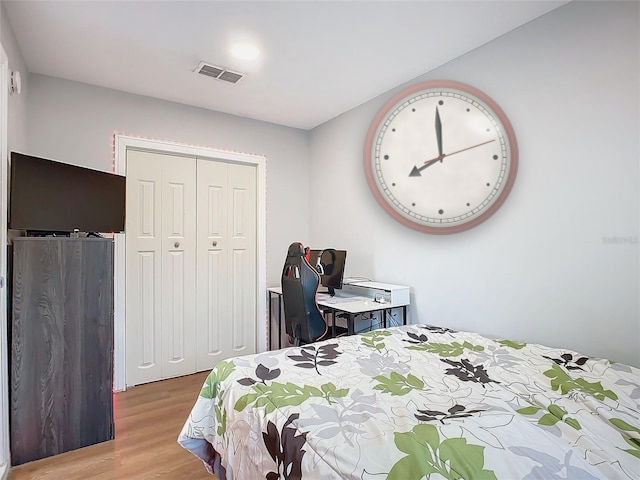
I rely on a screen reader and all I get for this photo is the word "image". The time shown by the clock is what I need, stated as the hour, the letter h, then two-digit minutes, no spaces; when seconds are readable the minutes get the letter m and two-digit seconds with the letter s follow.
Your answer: 7h59m12s
